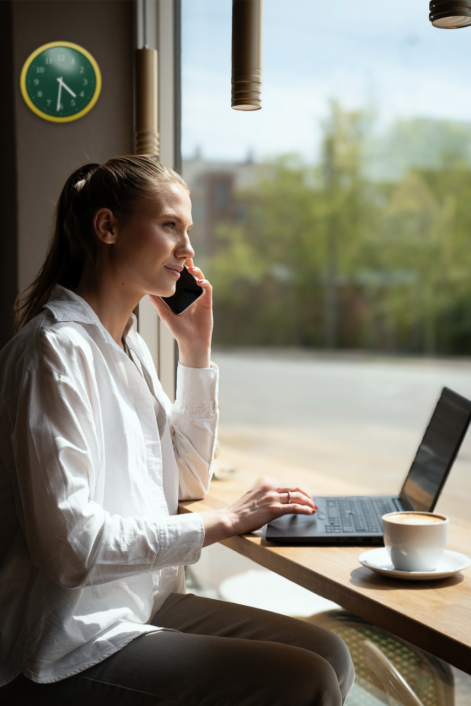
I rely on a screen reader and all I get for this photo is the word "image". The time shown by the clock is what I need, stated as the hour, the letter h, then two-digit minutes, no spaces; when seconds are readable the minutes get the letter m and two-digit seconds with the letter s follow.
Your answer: 4h31
